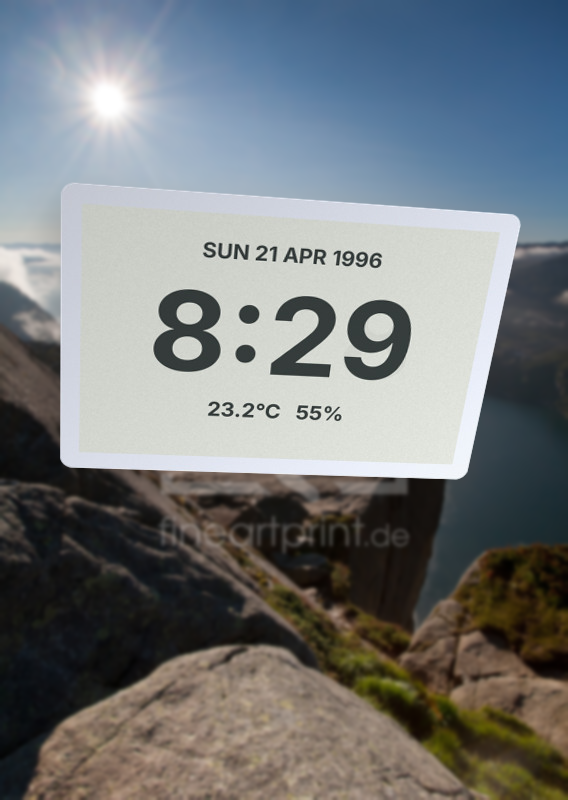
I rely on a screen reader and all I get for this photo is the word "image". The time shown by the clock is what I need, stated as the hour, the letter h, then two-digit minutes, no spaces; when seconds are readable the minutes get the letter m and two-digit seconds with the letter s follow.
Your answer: 8h29
